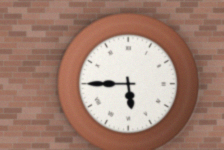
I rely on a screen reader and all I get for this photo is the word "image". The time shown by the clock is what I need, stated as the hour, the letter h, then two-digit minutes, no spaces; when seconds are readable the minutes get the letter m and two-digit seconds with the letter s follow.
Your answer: 5h45
